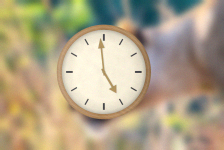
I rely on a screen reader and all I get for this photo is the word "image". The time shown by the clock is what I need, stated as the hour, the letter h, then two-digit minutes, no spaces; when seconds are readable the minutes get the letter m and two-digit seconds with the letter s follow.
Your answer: 4h59
